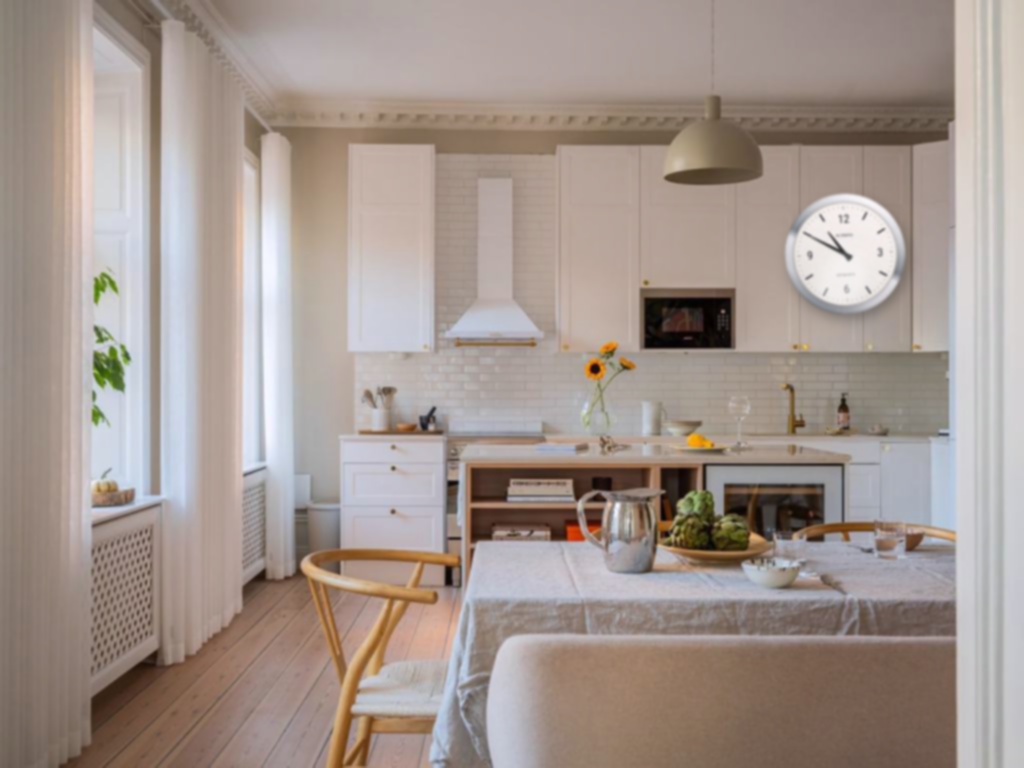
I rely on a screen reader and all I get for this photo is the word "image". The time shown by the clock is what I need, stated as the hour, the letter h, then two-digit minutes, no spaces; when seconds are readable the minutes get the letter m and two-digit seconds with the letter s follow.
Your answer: 10h50
